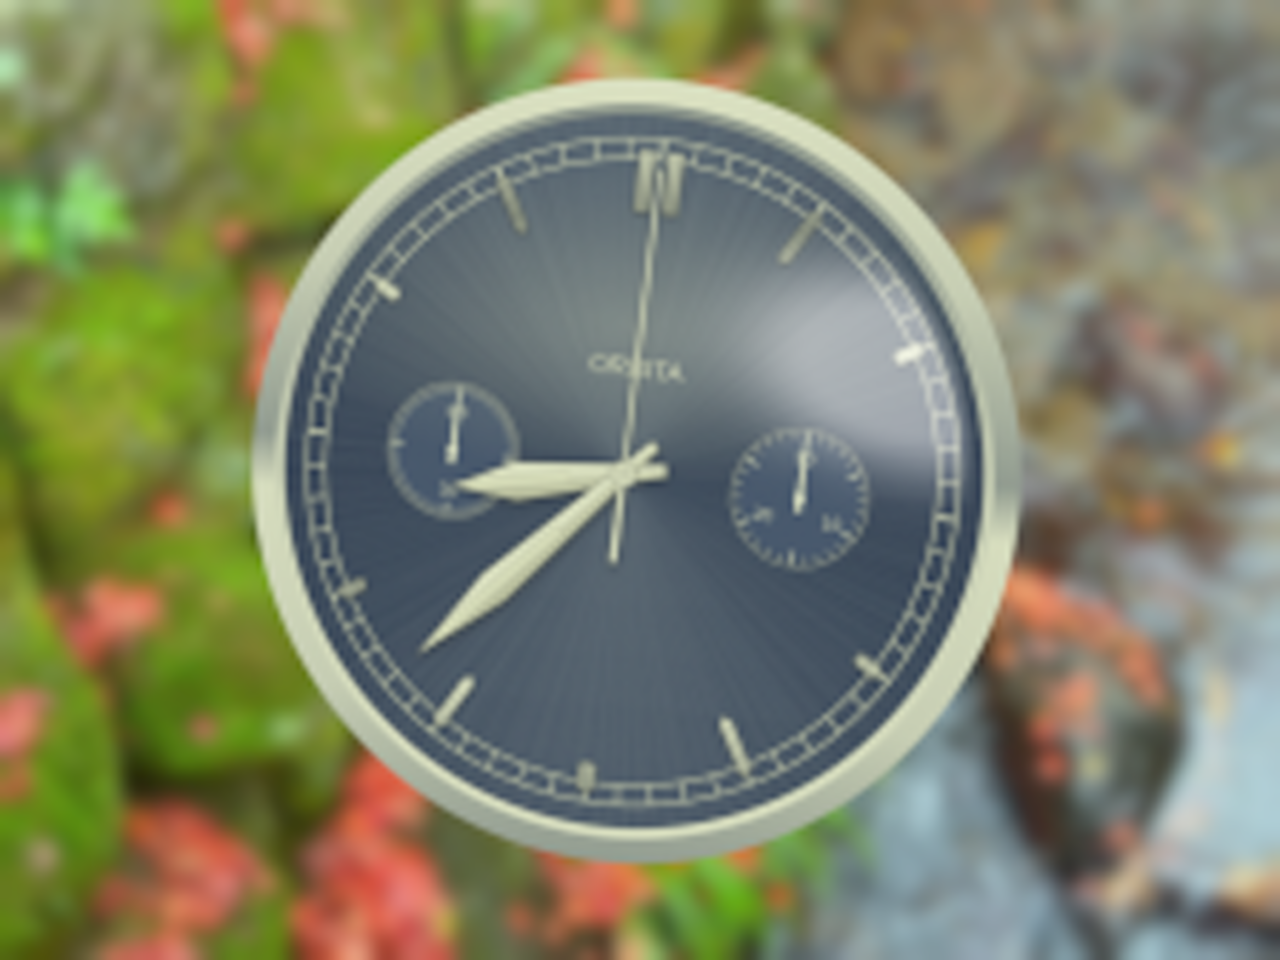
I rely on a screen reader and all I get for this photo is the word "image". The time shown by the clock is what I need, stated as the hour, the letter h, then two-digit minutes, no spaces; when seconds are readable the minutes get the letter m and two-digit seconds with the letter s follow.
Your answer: 8h37
